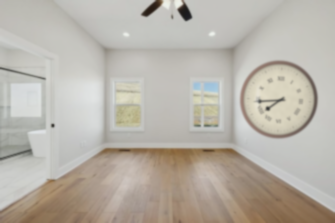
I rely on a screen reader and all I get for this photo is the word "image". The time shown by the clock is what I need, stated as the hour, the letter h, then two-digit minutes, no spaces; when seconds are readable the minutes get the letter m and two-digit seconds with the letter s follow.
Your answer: 7h44
